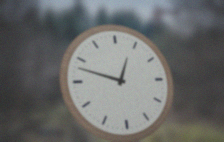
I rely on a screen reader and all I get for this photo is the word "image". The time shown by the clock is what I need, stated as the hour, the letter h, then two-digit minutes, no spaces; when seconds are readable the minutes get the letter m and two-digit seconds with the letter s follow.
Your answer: 12h48
